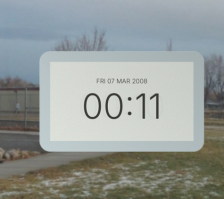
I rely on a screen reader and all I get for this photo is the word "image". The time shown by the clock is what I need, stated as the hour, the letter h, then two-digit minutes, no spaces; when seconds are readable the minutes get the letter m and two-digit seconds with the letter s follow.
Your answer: 0h11
